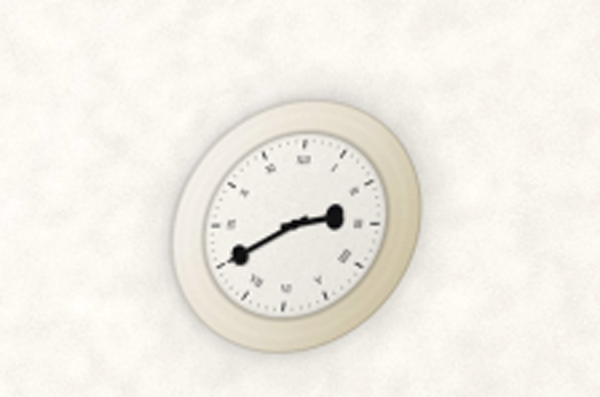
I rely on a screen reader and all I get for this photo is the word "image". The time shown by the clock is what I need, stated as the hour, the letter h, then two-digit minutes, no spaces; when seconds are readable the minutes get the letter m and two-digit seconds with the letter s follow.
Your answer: 2h40
